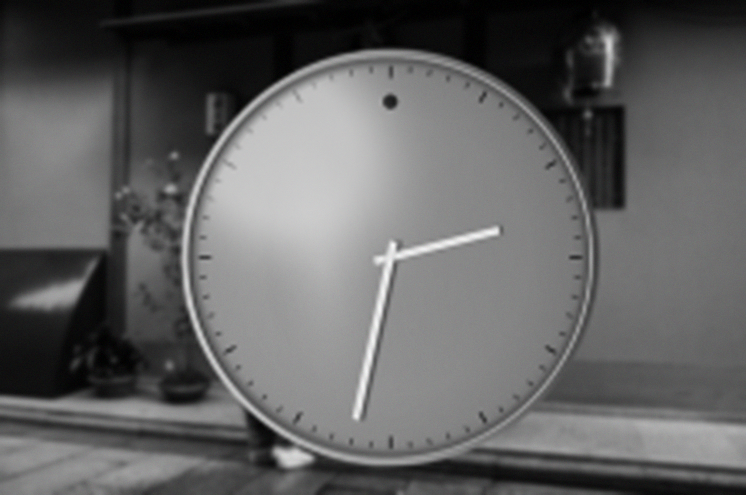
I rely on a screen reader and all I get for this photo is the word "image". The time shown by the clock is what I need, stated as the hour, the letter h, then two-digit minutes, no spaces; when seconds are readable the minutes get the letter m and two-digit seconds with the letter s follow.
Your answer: 2h32
